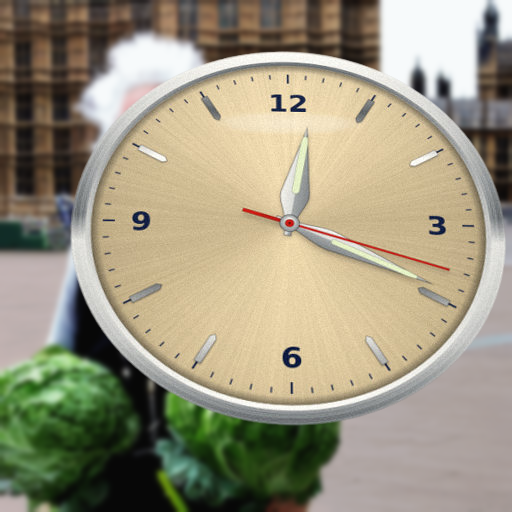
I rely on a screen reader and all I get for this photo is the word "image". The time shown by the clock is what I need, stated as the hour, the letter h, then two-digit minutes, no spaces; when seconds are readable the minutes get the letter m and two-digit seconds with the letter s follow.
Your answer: 12h19m18s
